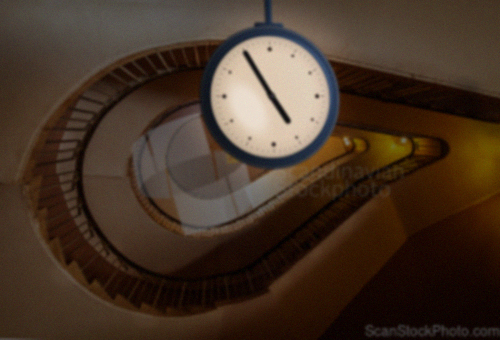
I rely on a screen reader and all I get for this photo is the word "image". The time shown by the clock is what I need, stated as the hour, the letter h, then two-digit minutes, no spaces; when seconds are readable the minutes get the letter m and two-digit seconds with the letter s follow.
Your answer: 4h55
